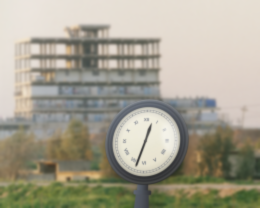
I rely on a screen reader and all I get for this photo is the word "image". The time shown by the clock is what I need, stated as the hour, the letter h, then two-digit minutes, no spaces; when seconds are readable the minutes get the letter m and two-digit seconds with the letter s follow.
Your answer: 12h33
